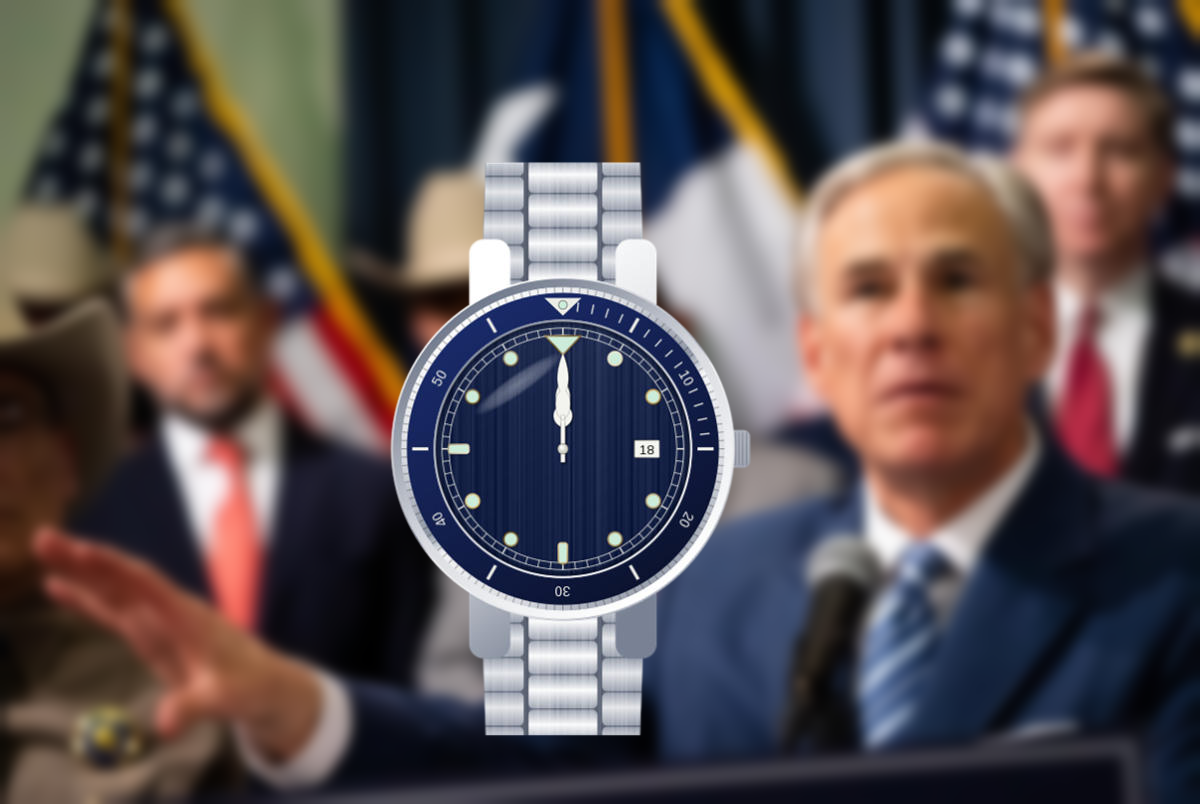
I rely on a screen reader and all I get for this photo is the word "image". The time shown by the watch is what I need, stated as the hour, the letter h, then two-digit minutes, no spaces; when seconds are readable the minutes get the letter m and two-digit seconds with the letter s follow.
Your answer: 12h00
